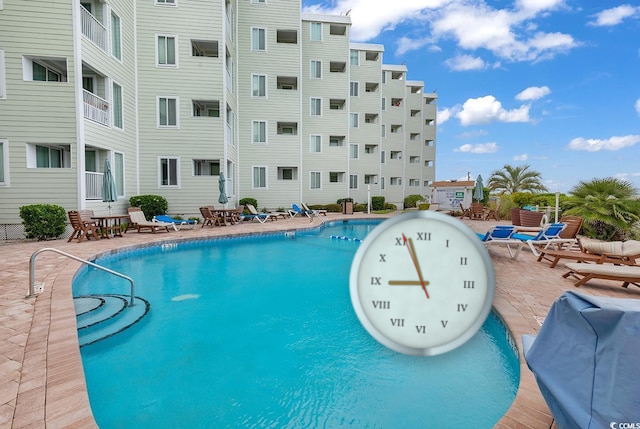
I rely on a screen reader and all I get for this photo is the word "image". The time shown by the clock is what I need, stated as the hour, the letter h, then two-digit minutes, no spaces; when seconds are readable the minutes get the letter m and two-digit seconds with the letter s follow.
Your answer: 8h56m56s
